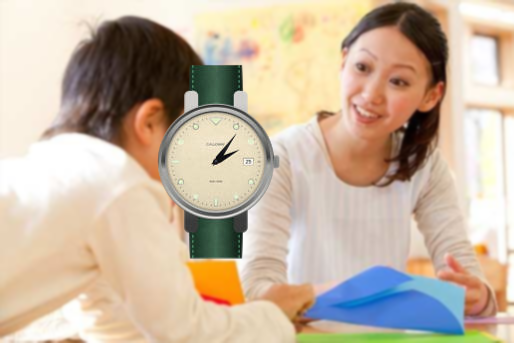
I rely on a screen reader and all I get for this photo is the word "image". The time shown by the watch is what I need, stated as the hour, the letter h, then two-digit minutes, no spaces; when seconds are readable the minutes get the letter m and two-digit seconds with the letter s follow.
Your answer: 2h06
